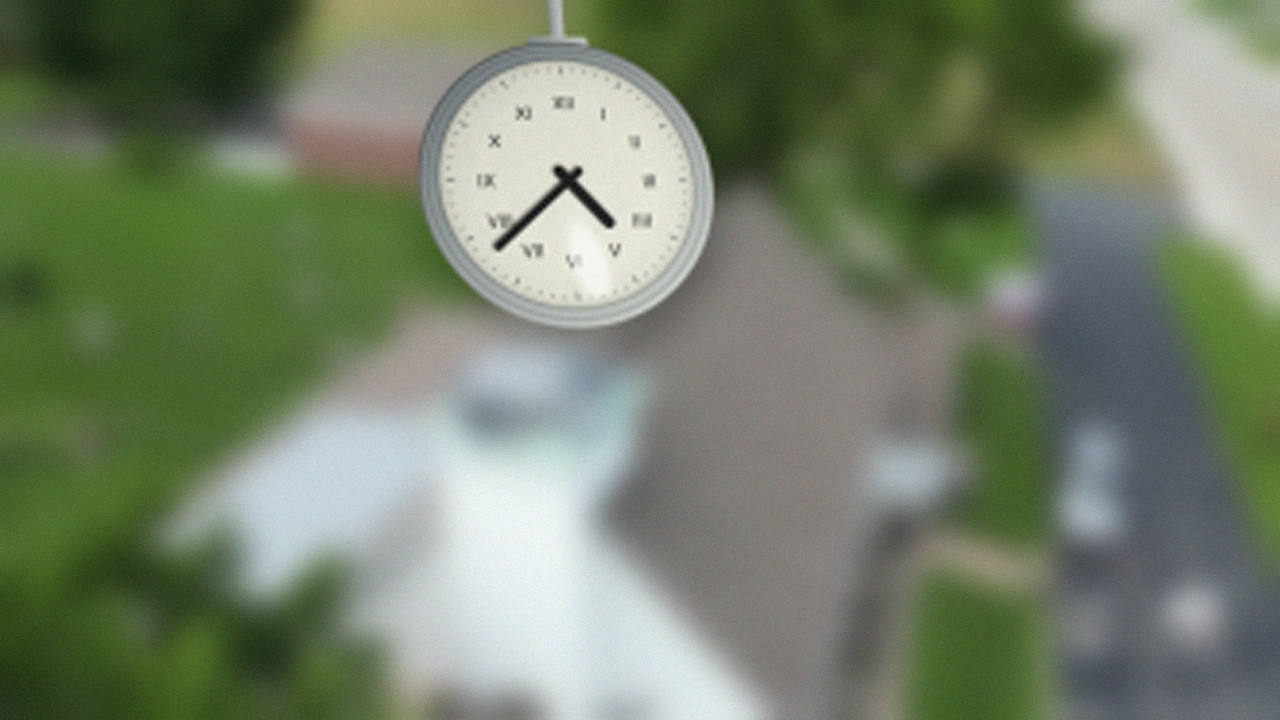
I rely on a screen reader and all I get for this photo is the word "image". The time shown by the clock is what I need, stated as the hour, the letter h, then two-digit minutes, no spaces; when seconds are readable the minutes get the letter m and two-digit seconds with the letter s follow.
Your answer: 4h38
